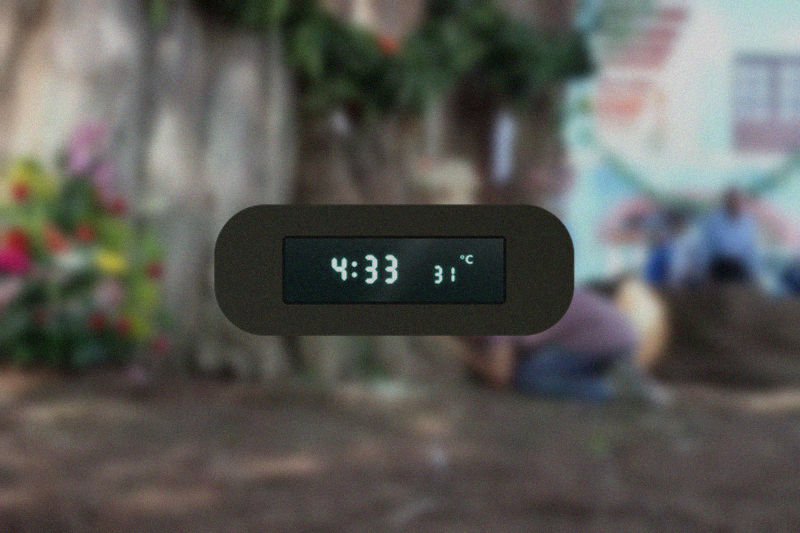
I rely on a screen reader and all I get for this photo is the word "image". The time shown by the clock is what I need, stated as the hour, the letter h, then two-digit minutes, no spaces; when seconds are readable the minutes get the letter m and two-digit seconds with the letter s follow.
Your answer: 4h33
